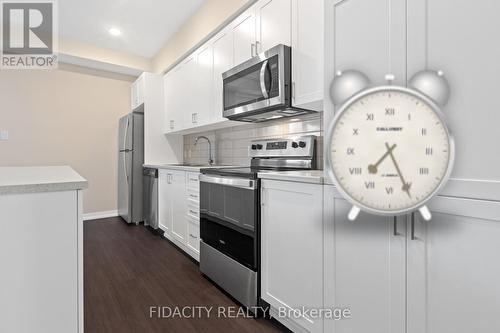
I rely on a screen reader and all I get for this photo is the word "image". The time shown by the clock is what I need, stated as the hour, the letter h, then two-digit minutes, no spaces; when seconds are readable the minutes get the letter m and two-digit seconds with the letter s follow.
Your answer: 7h26
